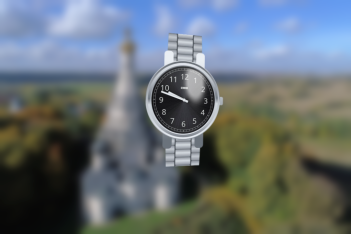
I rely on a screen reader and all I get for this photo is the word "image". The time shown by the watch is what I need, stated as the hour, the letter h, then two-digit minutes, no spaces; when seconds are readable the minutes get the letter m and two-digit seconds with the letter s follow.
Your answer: 9h48
